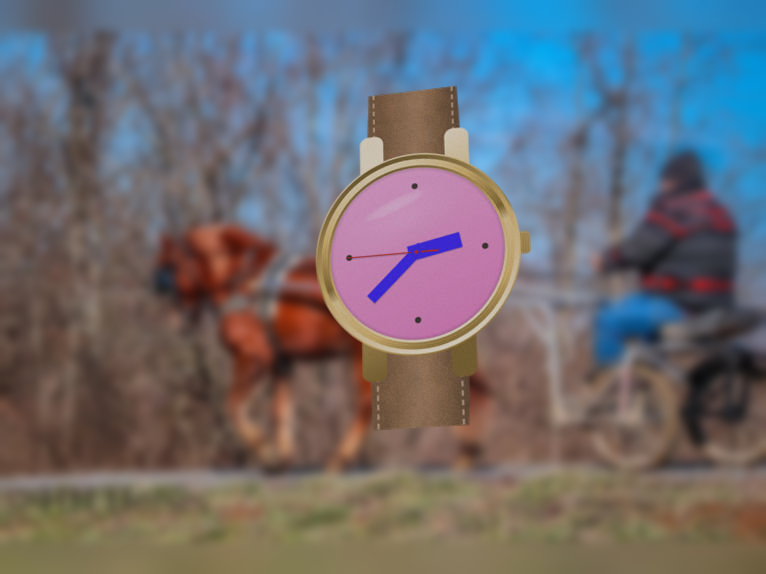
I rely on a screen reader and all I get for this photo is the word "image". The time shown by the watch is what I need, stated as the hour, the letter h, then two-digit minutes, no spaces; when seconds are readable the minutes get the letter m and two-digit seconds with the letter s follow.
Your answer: 2h37m45s
